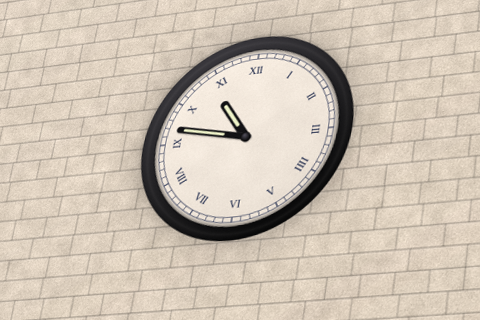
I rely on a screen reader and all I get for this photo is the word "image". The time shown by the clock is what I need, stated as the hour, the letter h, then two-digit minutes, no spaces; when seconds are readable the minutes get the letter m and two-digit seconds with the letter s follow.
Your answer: 10h47
